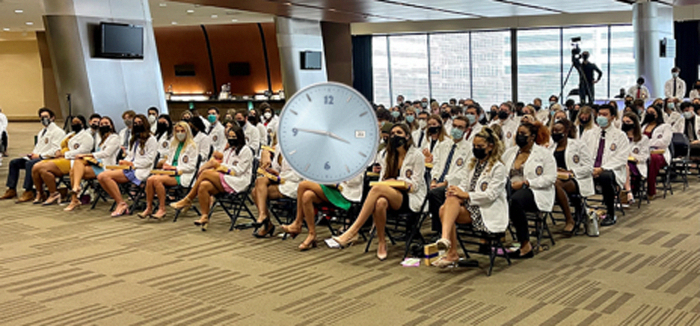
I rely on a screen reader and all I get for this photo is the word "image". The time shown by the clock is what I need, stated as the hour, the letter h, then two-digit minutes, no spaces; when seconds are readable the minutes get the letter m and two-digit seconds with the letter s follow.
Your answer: 3h46
